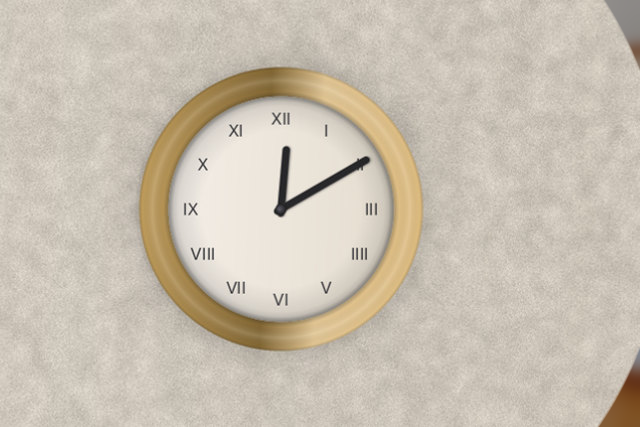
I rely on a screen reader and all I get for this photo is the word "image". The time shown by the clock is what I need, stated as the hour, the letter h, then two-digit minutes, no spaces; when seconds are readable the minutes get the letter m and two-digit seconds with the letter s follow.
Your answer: 12h10
